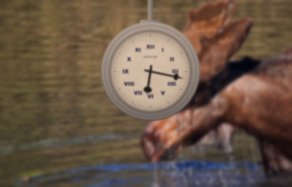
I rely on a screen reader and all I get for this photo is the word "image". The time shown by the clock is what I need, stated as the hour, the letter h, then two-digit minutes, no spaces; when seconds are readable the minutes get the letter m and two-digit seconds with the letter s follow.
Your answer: 6h17
